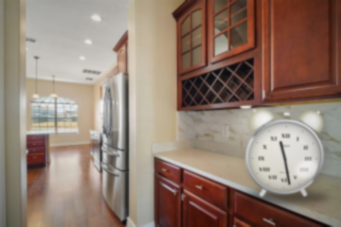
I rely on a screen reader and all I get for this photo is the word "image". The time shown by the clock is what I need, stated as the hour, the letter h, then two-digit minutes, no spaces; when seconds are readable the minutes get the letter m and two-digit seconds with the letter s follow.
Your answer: 11h28
